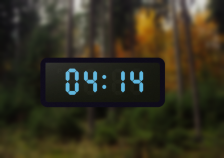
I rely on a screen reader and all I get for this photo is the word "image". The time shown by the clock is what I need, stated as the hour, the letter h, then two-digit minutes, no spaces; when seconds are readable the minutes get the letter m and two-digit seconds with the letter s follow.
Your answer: 4h14
